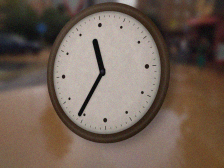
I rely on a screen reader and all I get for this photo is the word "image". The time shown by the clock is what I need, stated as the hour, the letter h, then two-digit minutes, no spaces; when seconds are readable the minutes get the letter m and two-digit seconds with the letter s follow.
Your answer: 11h36
